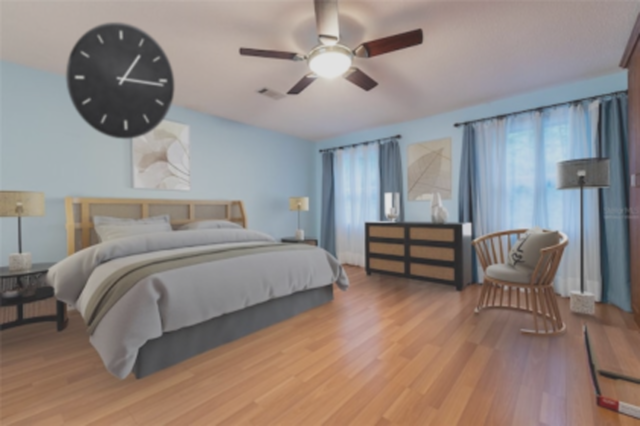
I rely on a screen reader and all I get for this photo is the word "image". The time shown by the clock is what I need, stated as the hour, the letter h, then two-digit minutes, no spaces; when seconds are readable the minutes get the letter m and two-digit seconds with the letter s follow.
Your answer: 1h16
